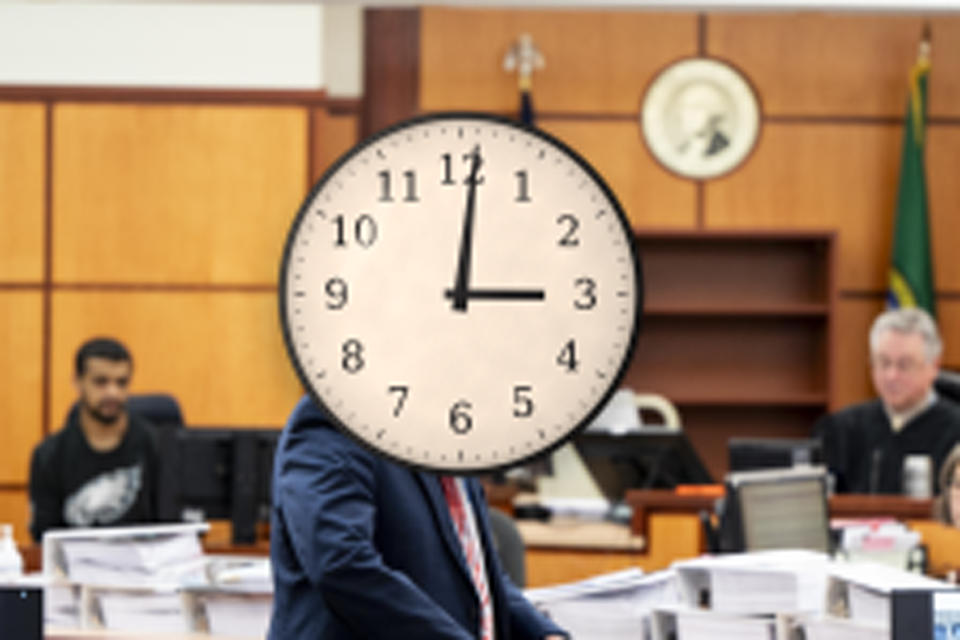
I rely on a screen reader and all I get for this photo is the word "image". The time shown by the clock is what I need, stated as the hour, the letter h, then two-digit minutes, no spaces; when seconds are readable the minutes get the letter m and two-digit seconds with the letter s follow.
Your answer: 3h01
